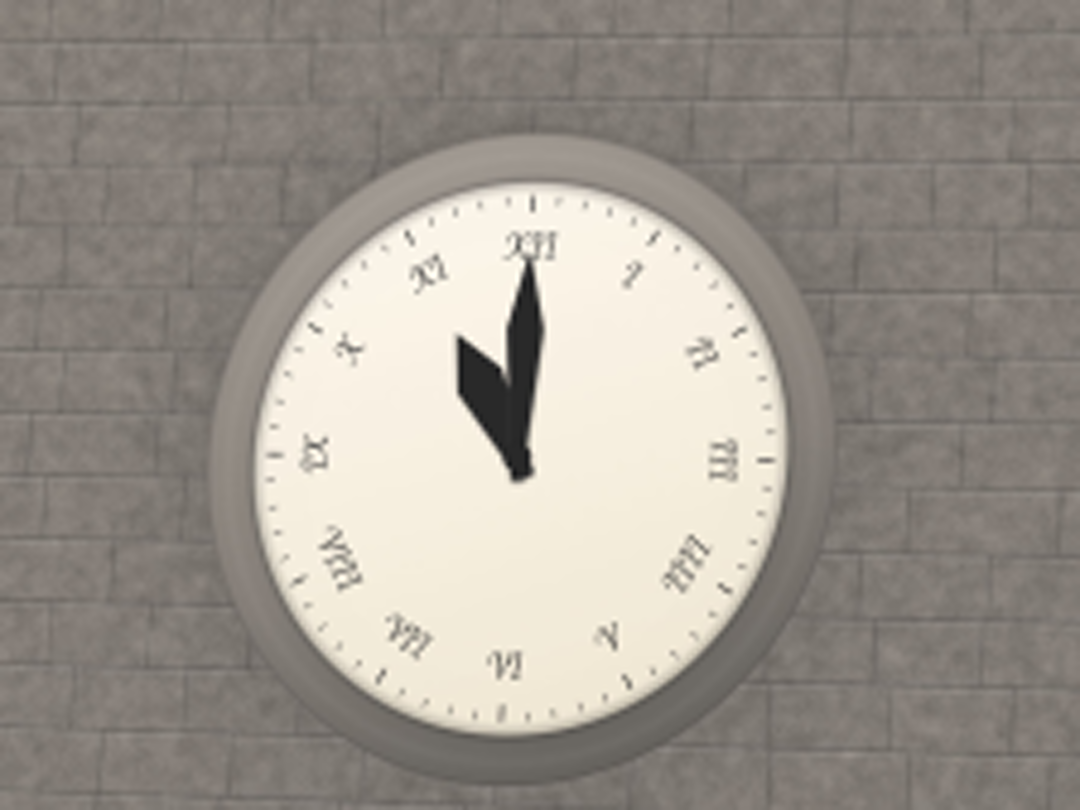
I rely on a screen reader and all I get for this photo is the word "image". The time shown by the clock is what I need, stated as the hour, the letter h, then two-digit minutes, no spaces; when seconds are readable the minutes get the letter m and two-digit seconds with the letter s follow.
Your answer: 11h00
